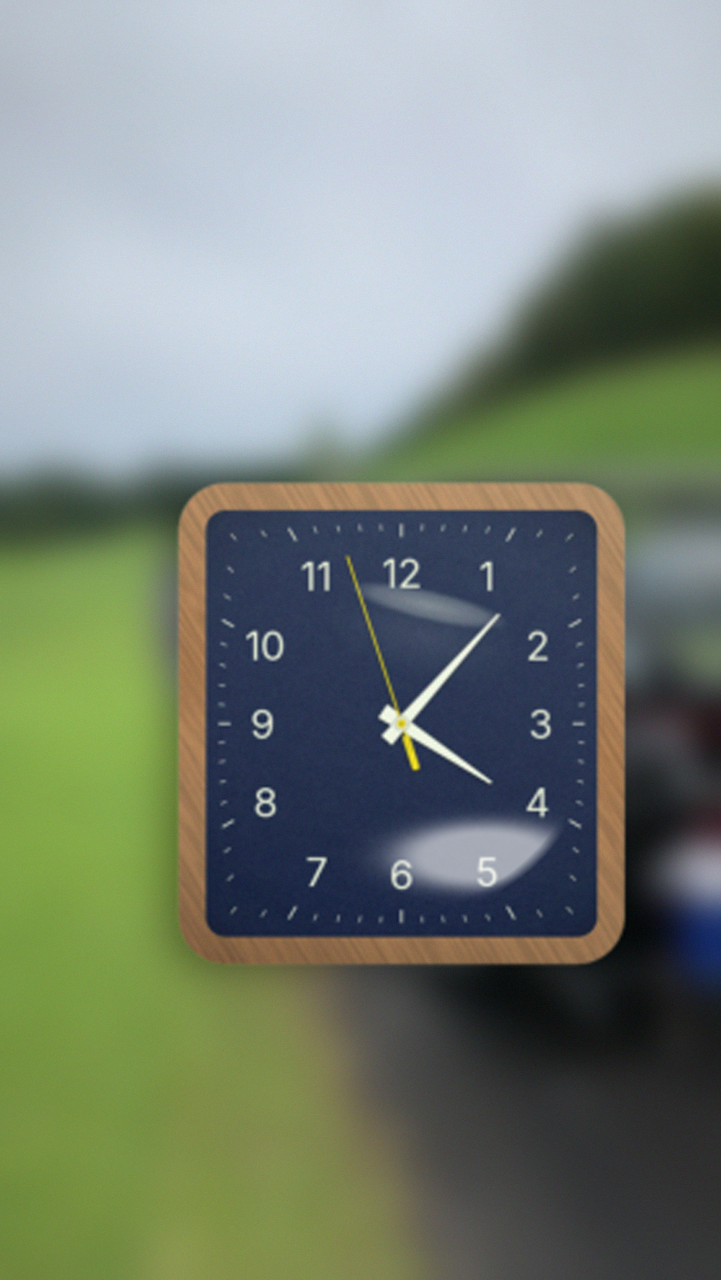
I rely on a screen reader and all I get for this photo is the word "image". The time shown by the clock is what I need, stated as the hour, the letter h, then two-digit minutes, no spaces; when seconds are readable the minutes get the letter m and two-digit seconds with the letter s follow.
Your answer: 4h06m57s
